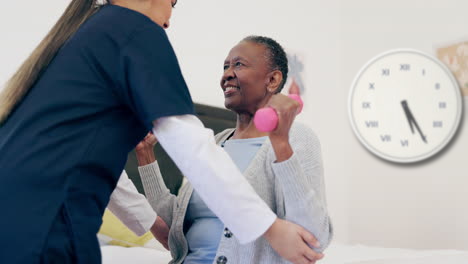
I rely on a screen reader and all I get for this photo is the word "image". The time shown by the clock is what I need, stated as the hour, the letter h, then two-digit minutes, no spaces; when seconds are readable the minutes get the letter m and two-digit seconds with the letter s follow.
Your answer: 5h25
